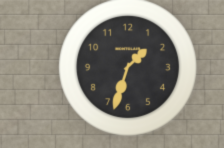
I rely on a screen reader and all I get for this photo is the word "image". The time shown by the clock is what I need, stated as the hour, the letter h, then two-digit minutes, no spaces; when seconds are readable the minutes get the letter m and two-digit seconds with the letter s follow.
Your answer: 1h33
